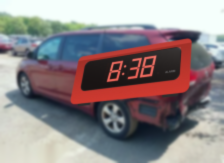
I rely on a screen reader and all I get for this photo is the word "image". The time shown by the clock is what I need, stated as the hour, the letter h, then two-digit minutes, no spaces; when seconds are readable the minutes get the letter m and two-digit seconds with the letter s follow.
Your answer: 8h38
